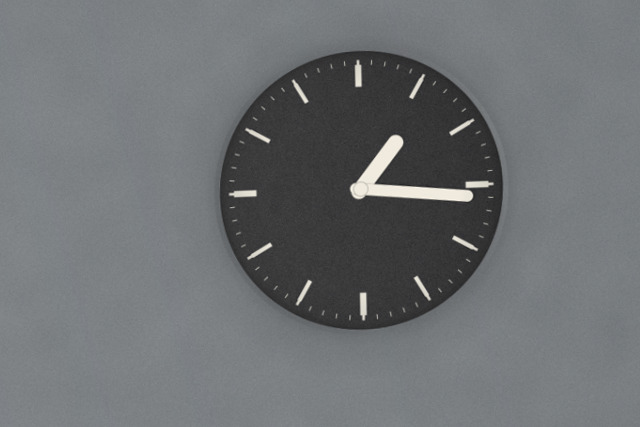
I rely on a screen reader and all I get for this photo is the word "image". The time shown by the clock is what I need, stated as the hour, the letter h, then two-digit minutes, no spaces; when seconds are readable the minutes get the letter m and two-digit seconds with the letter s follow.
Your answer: 1h16
